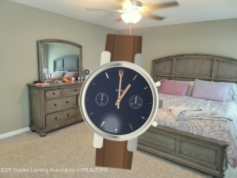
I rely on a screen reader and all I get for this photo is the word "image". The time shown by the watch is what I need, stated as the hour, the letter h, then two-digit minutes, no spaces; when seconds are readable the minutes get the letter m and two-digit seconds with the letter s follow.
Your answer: 1h00
